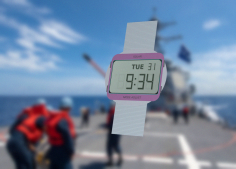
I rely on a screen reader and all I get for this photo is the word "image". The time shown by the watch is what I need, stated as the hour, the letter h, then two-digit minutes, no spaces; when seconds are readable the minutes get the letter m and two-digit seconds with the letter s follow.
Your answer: 9h34
